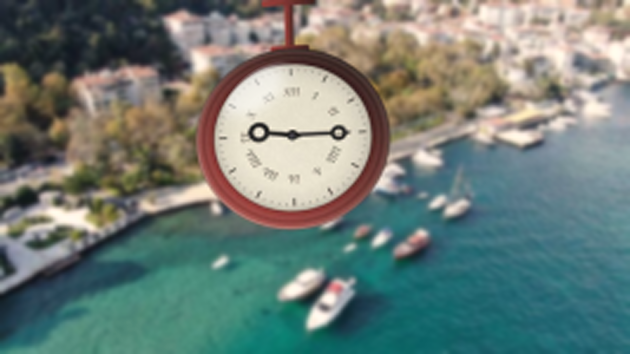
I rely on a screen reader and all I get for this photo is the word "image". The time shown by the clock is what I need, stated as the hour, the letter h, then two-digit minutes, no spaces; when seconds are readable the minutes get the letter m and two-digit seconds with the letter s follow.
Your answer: 9h15
